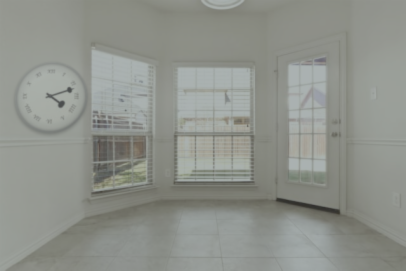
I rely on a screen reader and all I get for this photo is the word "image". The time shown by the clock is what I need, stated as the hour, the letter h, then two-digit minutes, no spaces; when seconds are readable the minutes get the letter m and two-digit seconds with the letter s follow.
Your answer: 4h12
